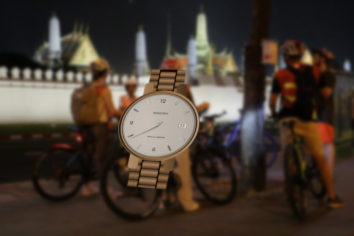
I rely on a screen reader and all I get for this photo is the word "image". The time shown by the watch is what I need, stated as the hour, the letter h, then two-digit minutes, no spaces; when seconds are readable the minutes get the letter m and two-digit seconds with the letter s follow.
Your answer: 7h39
